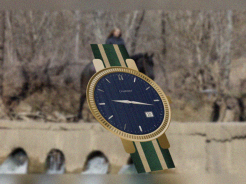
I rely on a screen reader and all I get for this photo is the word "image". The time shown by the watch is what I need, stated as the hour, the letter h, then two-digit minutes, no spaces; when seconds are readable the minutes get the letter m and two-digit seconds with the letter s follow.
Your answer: 9h17
